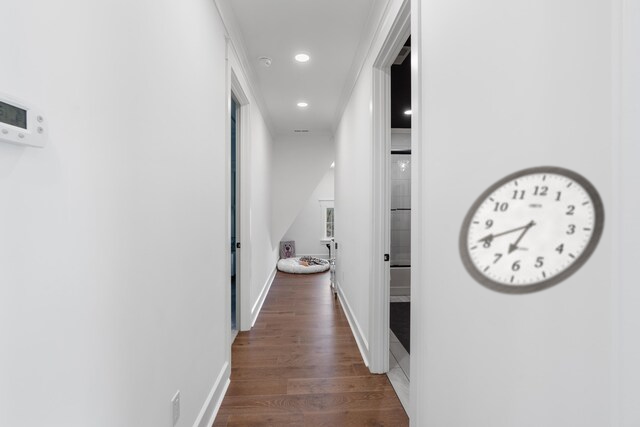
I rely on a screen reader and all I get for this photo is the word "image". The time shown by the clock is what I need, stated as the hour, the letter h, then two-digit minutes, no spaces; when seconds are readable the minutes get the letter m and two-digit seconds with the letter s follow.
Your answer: 6h41
